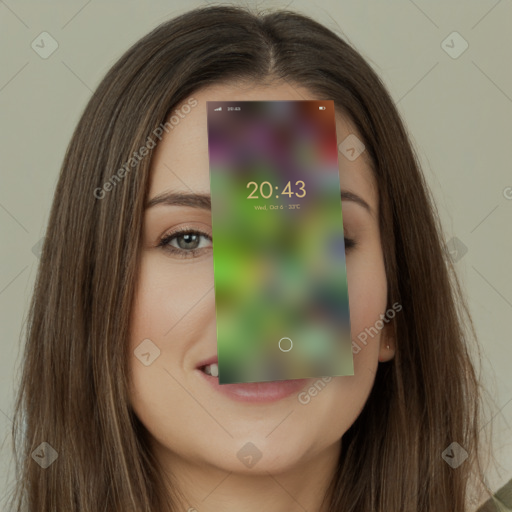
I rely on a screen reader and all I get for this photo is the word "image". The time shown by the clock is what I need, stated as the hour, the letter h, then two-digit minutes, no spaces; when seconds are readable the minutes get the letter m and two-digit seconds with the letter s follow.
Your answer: 20h43
